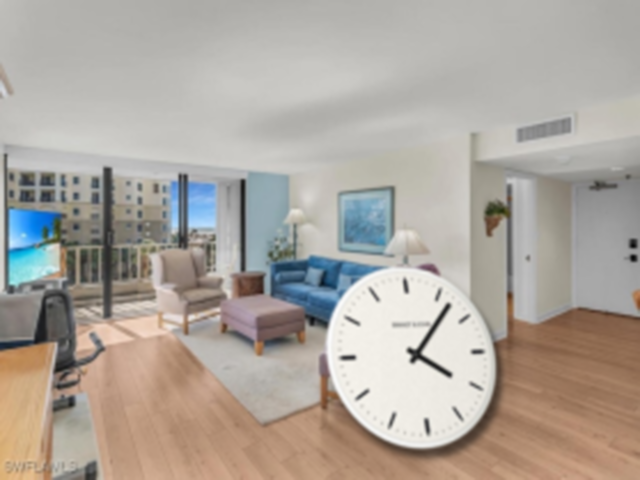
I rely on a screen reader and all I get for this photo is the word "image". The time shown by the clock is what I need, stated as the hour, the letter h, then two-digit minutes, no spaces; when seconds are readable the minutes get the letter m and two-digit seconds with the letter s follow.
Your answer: 4h07
